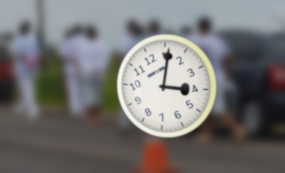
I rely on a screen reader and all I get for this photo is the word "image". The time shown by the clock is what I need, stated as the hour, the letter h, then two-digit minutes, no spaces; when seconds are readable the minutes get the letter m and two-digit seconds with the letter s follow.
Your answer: 4h06
